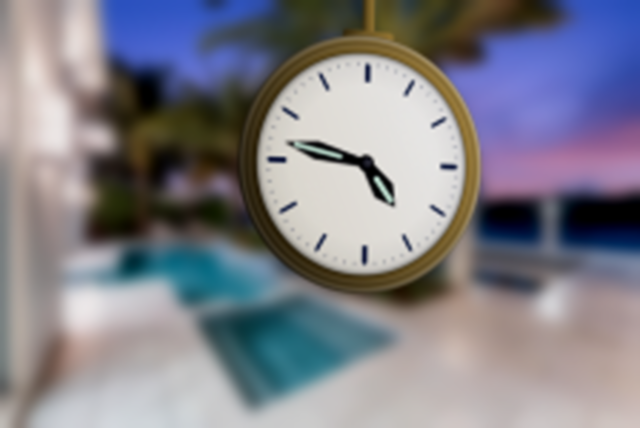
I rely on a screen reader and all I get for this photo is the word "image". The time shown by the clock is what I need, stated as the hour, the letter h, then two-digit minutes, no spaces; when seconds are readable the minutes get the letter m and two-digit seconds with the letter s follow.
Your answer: 4h47
